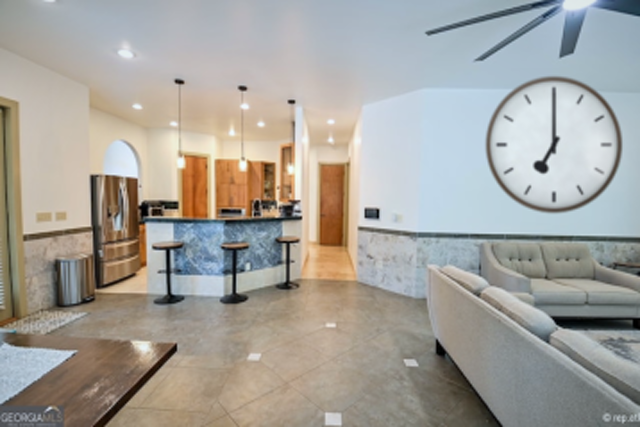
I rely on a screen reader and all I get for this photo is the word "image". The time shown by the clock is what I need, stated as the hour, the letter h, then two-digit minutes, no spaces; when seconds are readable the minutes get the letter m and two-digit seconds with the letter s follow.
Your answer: 7h00
